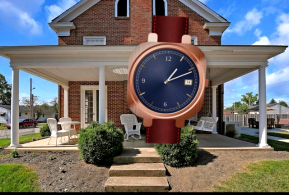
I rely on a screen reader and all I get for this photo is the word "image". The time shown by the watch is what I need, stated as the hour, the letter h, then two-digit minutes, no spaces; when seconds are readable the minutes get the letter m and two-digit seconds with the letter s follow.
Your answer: 1h11
